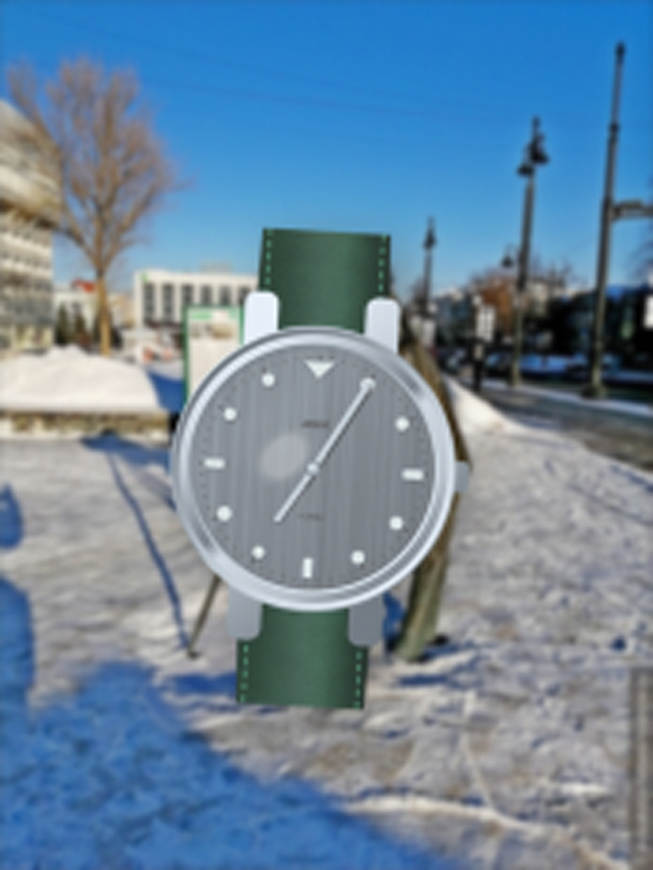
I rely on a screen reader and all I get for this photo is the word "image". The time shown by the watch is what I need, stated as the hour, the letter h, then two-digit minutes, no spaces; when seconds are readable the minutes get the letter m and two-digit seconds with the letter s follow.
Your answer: 7h05
